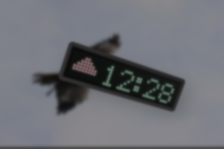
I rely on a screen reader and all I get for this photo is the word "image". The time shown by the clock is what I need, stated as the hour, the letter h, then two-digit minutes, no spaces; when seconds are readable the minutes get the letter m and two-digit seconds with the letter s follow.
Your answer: 12h28
